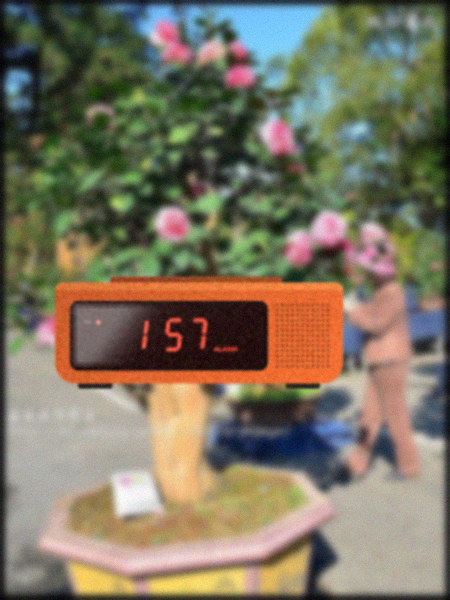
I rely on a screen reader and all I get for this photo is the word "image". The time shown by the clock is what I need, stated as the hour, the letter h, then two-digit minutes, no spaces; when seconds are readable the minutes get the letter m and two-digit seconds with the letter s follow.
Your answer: 1h57
